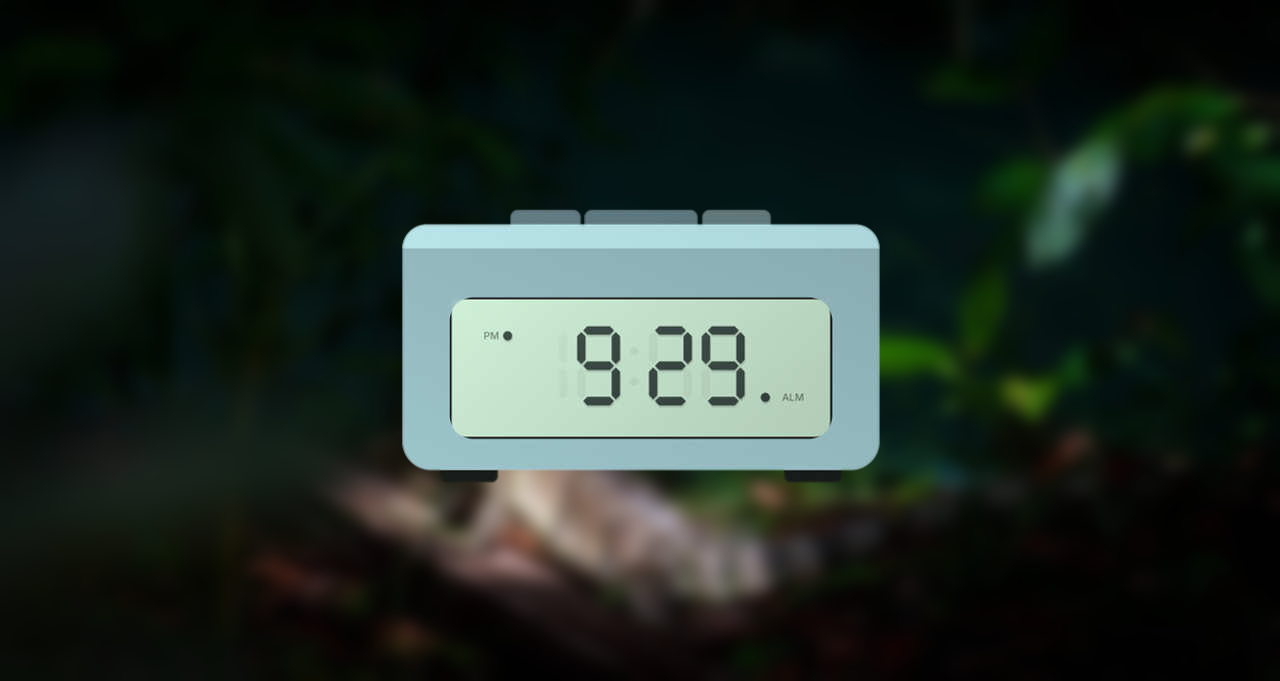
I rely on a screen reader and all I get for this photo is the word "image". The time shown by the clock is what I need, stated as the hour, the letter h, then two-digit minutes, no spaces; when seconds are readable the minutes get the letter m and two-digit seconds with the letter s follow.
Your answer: 9h29
